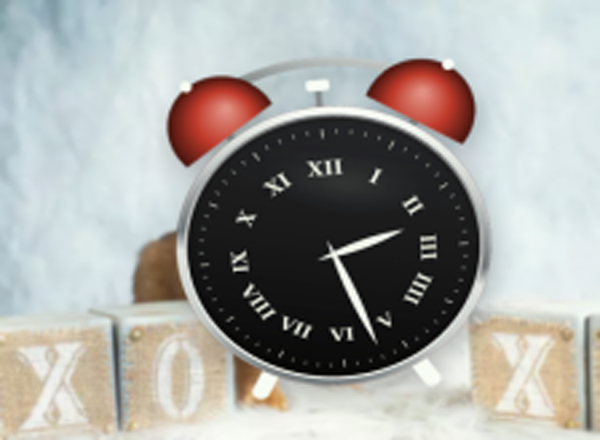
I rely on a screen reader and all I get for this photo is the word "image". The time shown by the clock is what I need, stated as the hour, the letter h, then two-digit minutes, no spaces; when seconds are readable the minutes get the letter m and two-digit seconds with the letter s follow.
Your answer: 2h27
